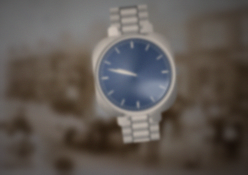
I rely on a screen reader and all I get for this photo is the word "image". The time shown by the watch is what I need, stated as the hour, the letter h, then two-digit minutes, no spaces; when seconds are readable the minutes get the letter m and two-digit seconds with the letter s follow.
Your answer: 9h48
